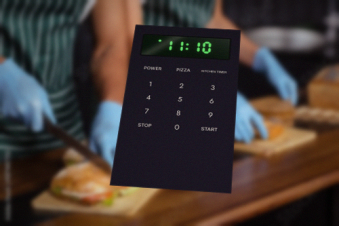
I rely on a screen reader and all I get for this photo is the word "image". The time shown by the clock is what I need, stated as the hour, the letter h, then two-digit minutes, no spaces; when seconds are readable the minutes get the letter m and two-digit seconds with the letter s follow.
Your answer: 11h10
